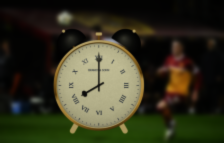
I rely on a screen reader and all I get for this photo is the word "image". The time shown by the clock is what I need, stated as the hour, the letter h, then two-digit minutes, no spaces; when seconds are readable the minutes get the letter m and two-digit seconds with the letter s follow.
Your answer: 8h00
